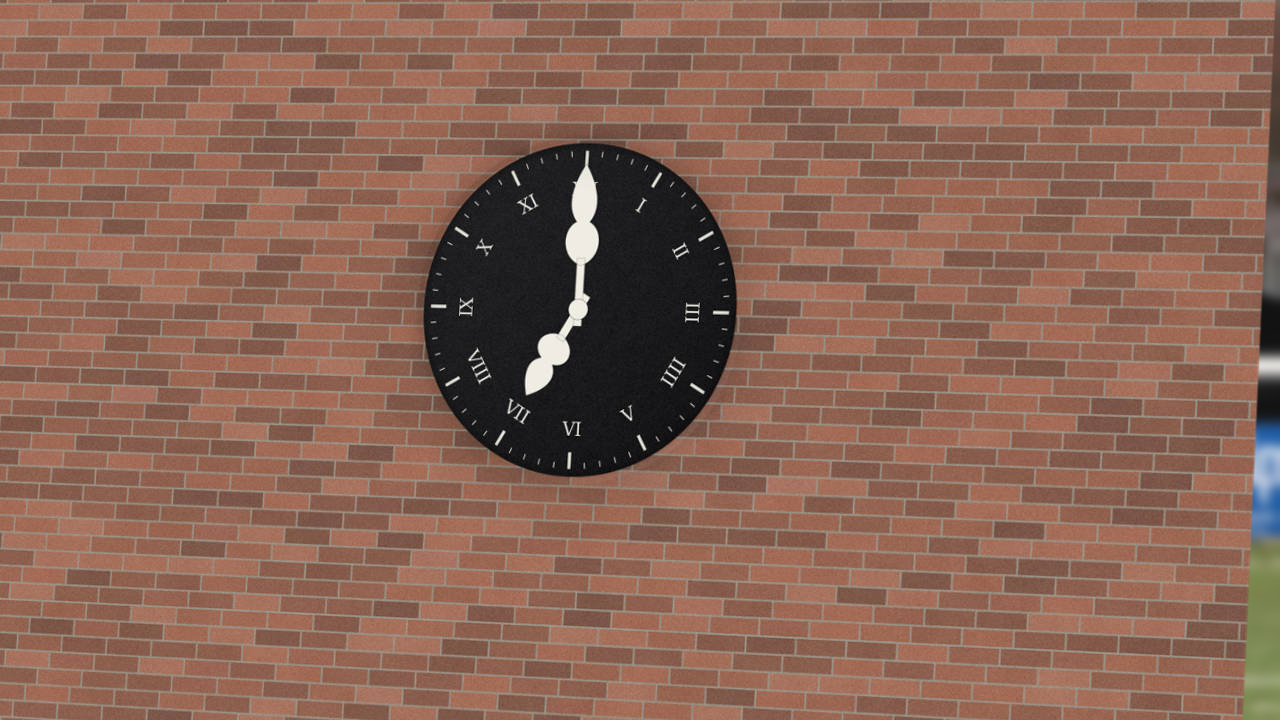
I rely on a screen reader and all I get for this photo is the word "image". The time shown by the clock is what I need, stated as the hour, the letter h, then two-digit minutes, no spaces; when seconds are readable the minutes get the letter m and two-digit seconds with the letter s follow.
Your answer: 7h00
